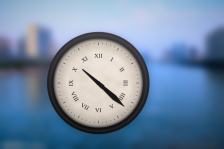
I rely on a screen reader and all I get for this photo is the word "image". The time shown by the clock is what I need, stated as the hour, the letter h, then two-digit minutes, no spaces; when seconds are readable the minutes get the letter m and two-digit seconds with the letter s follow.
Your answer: 10h22
